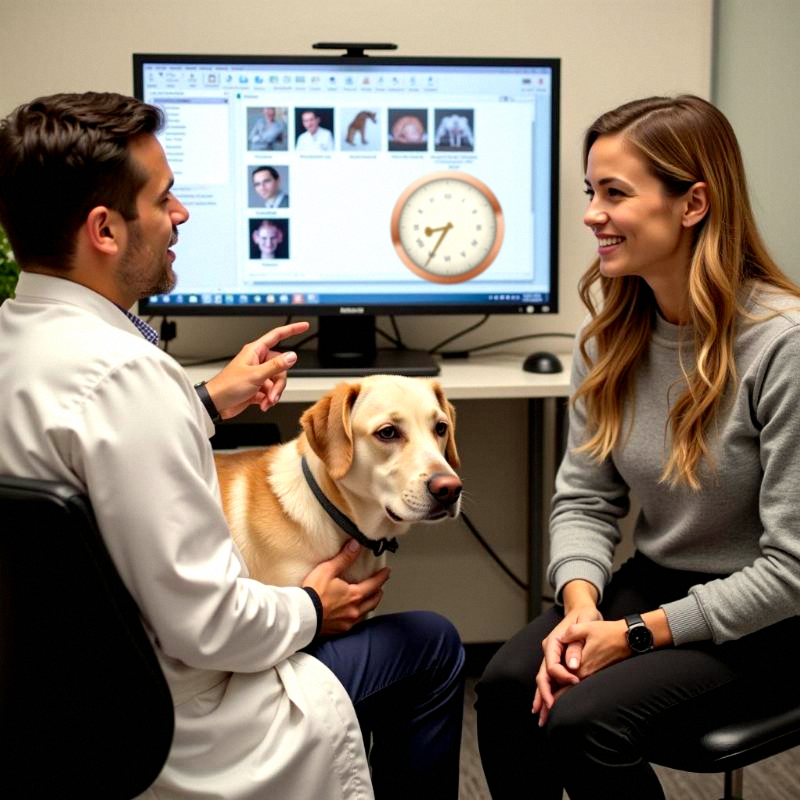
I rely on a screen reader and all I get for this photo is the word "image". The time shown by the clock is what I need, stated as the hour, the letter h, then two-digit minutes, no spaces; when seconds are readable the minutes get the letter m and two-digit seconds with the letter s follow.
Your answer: 8h35
